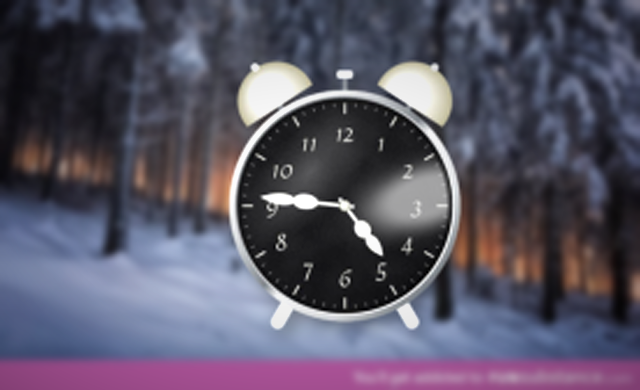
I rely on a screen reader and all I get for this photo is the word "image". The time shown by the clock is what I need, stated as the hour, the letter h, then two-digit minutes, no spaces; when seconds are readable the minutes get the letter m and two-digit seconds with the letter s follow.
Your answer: 4h46
